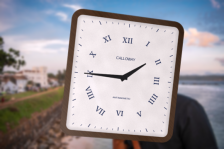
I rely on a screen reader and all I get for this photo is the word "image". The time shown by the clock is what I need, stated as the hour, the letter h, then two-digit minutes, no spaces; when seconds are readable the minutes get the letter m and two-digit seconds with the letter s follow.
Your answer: 1h45
